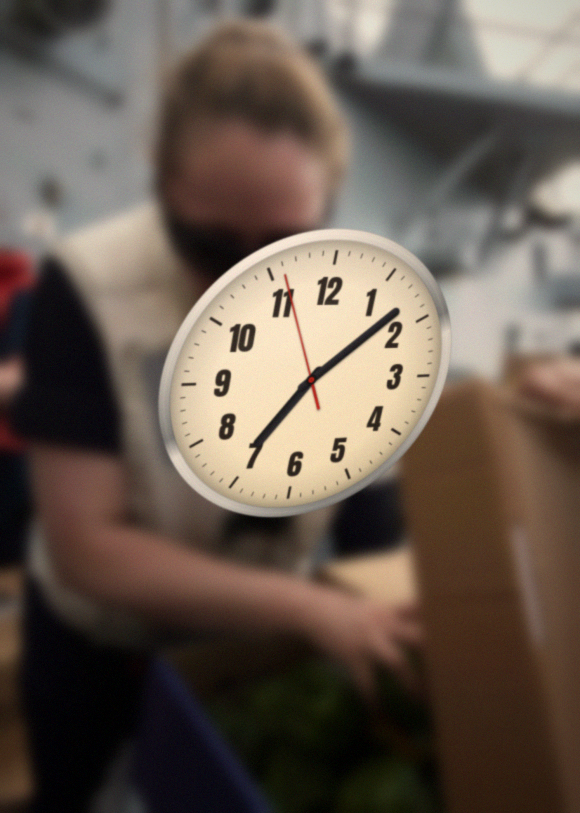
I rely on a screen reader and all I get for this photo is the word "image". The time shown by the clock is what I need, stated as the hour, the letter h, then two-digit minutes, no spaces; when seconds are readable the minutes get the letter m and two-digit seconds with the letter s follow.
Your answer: 7h07m56s
